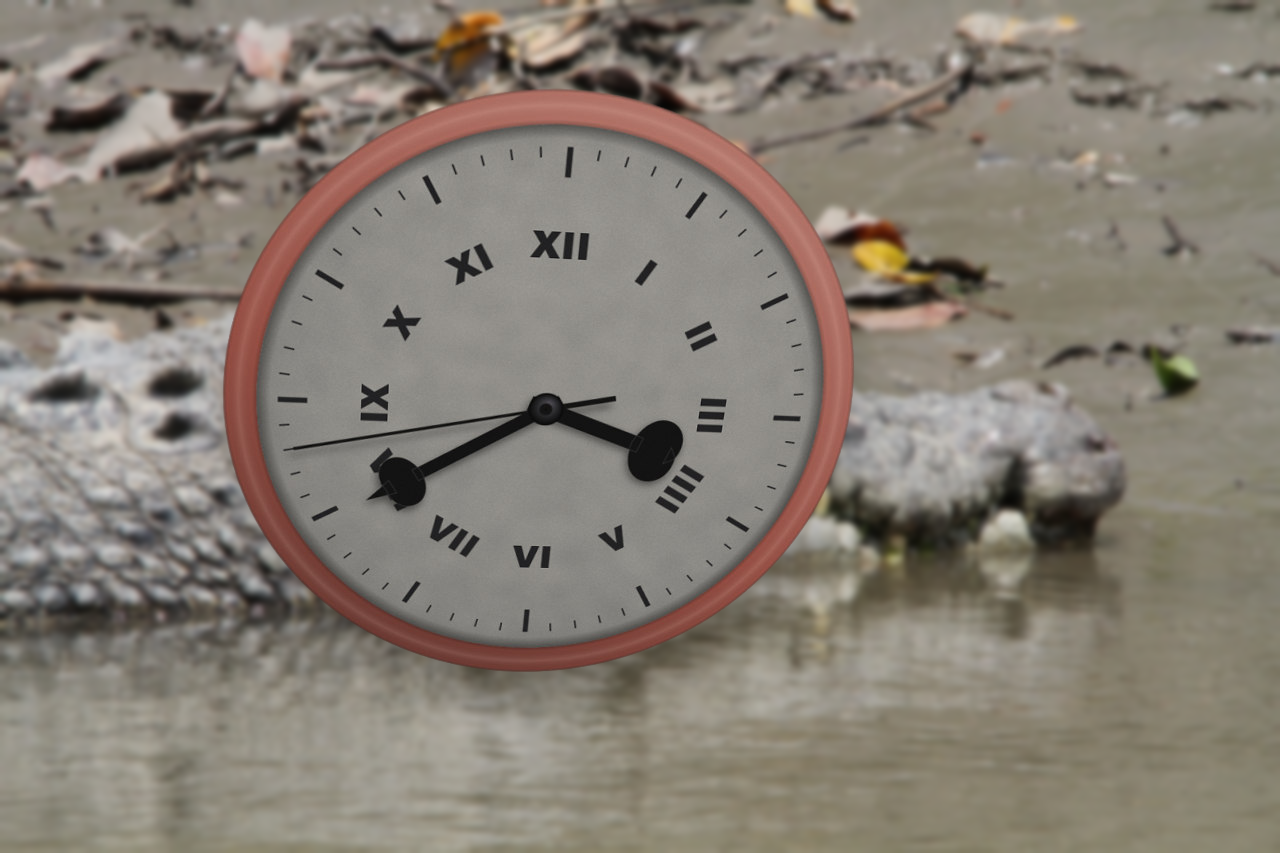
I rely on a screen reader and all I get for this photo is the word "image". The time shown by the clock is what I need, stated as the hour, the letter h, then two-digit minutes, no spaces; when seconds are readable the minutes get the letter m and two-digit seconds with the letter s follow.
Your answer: 3h39m43s
